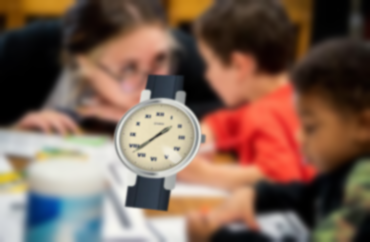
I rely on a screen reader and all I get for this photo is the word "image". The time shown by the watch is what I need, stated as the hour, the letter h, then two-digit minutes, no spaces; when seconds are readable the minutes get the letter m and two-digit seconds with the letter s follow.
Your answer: 1h38
